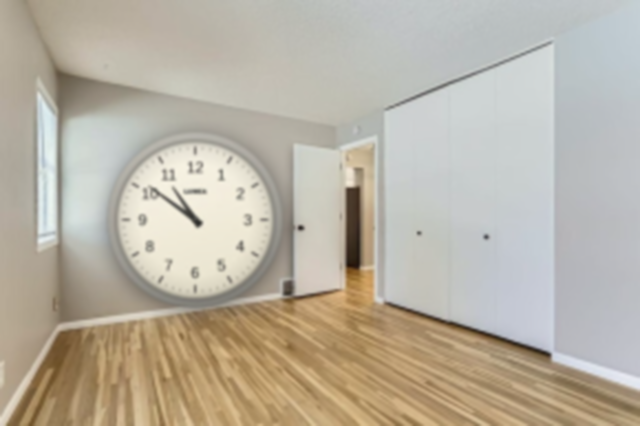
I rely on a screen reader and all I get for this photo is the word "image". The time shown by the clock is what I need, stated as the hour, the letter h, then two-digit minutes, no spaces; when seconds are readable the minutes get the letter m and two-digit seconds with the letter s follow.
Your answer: 10h51
